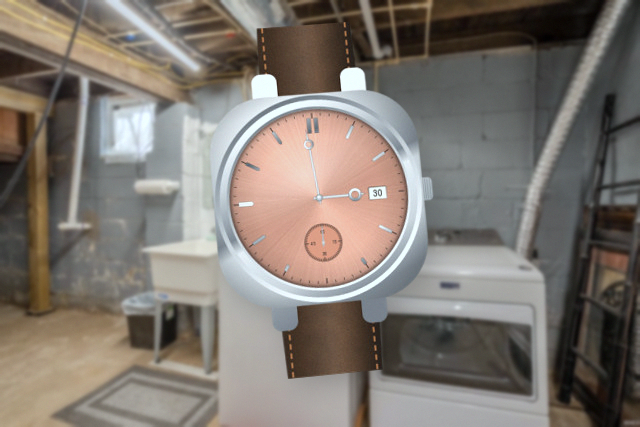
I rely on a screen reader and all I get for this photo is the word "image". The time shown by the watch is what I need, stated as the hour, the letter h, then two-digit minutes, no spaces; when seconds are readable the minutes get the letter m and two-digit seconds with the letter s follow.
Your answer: 2h59
